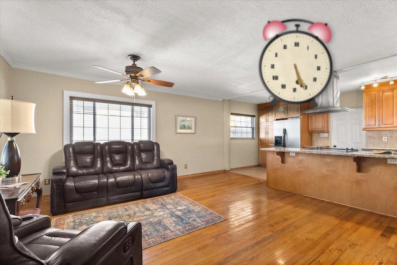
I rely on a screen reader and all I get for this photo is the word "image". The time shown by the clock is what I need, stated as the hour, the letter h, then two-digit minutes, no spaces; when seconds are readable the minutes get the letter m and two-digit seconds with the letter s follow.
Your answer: 5h26
